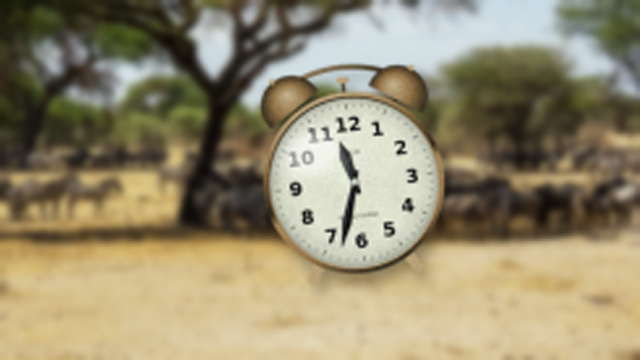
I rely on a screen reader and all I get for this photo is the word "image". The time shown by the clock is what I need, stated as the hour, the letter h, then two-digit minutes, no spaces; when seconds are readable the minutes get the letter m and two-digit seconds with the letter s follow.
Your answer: 11h33
